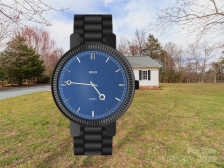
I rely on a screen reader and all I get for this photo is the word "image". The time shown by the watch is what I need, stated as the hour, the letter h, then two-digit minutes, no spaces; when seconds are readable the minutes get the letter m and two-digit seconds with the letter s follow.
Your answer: 4h46
